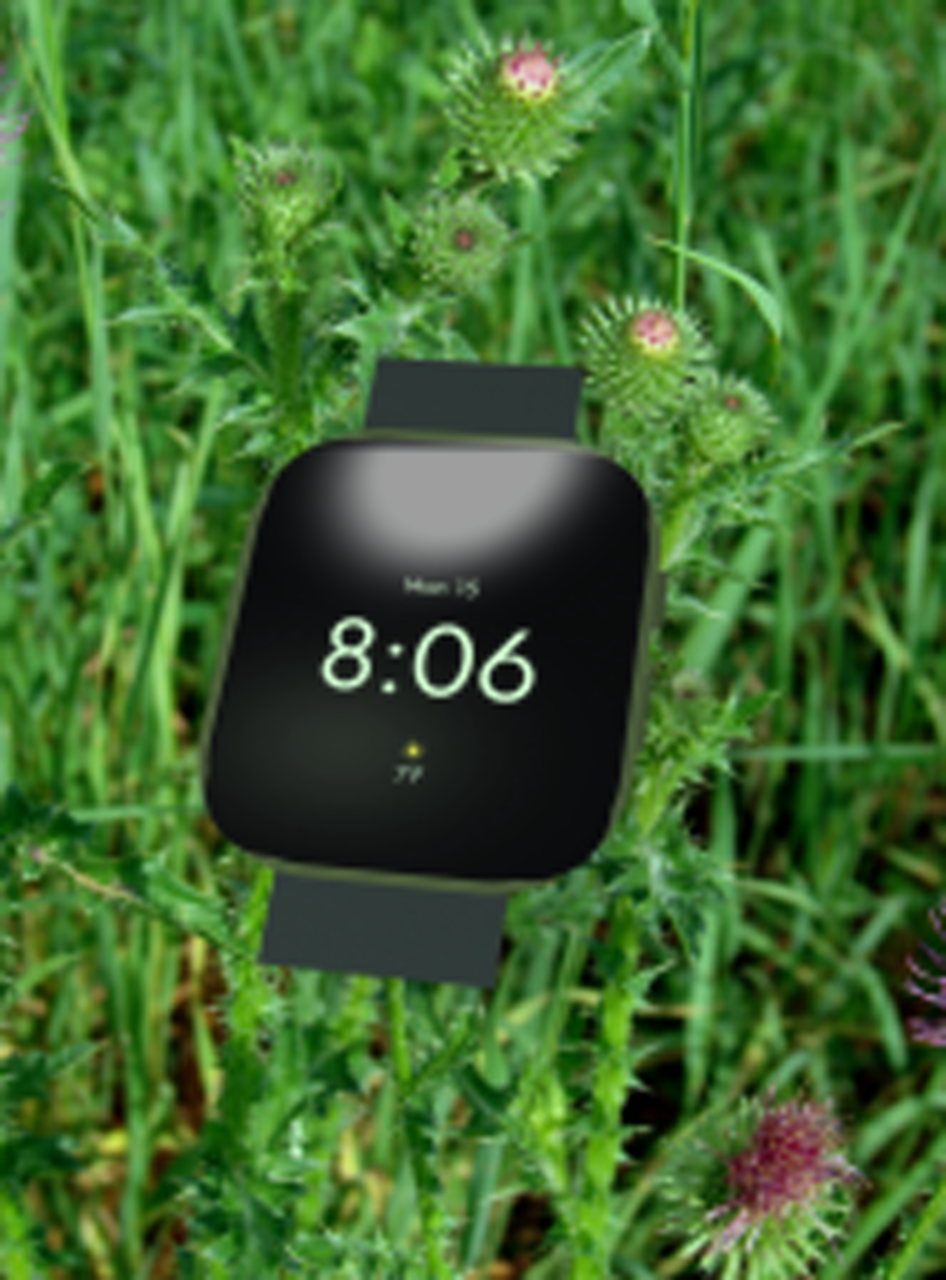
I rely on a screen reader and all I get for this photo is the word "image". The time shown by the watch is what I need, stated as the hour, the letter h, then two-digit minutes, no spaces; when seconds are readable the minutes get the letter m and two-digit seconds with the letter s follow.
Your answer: 8h06
